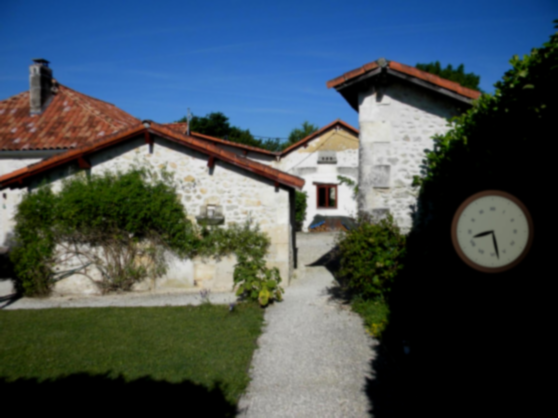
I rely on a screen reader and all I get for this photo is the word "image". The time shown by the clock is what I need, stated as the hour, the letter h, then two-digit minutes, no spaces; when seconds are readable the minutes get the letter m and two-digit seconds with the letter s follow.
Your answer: 8h28
